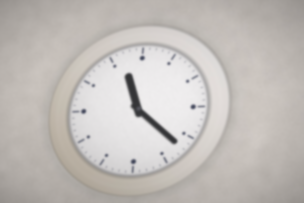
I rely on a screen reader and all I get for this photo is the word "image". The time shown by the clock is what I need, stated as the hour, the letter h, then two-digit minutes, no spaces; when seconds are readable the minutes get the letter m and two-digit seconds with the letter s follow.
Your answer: 11h22
